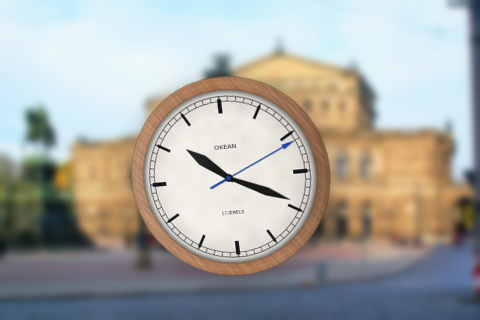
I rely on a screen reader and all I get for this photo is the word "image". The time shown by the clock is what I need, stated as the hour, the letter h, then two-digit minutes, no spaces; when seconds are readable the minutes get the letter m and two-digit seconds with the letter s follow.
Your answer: 10h19m11s
